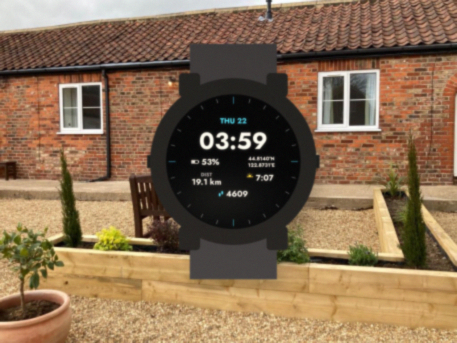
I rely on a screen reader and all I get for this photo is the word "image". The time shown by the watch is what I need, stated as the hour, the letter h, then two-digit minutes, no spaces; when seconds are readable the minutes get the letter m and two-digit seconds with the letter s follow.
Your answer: 3h59
